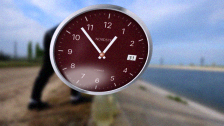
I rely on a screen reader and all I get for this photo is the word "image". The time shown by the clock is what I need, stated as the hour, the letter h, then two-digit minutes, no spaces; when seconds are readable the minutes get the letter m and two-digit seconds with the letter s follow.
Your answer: 12h53
